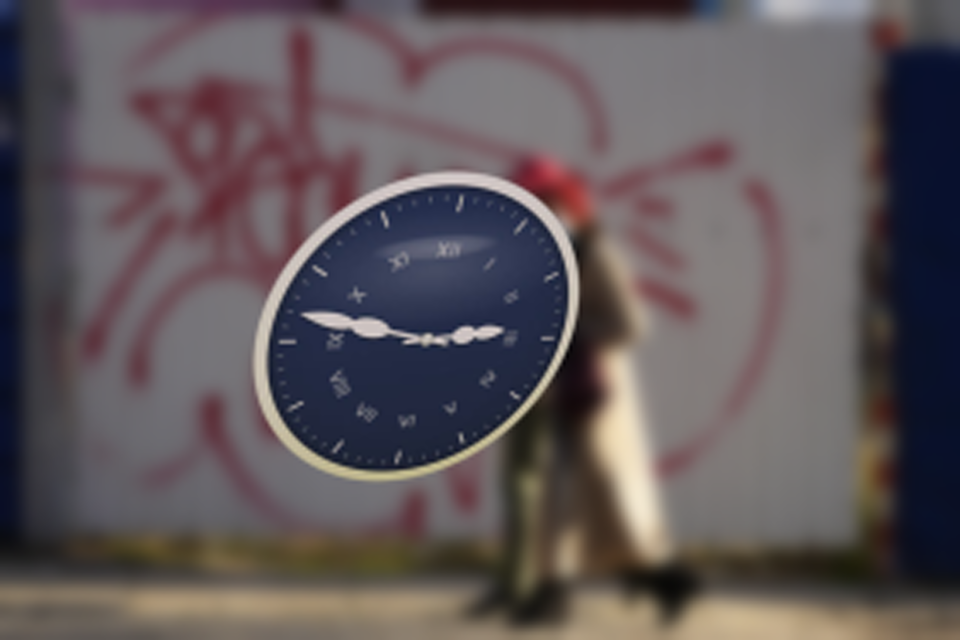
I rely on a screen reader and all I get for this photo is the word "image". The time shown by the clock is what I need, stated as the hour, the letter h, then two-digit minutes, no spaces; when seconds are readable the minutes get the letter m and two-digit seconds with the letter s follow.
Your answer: 2h47
